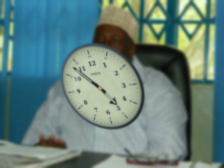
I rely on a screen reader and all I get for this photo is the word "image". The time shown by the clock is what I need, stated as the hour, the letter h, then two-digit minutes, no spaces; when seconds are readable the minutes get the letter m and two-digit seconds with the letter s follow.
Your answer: 4h53
